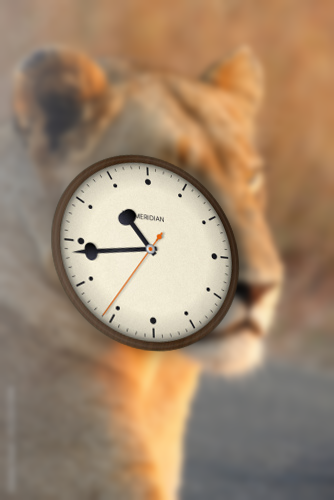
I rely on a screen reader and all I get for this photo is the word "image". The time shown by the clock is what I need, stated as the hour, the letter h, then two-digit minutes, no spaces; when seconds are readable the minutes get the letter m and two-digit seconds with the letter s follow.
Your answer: 10h43m36s
